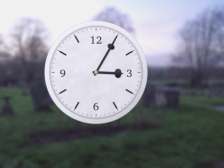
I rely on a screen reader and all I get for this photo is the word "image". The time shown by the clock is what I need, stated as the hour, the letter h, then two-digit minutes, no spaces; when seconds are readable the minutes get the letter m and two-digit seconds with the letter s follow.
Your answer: 3h05
